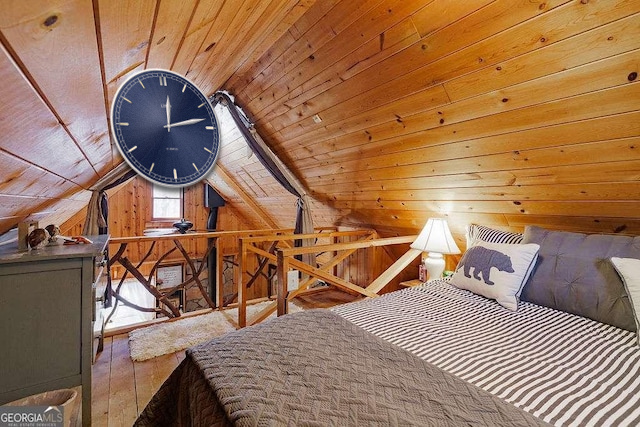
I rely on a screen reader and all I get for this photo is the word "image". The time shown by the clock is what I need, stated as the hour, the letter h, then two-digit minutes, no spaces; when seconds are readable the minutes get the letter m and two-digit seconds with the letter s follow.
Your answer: 12h13
